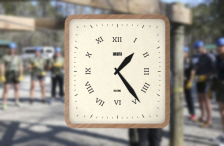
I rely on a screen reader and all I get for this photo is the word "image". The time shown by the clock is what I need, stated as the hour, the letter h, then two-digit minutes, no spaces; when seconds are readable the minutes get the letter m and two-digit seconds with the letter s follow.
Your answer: 1h24
